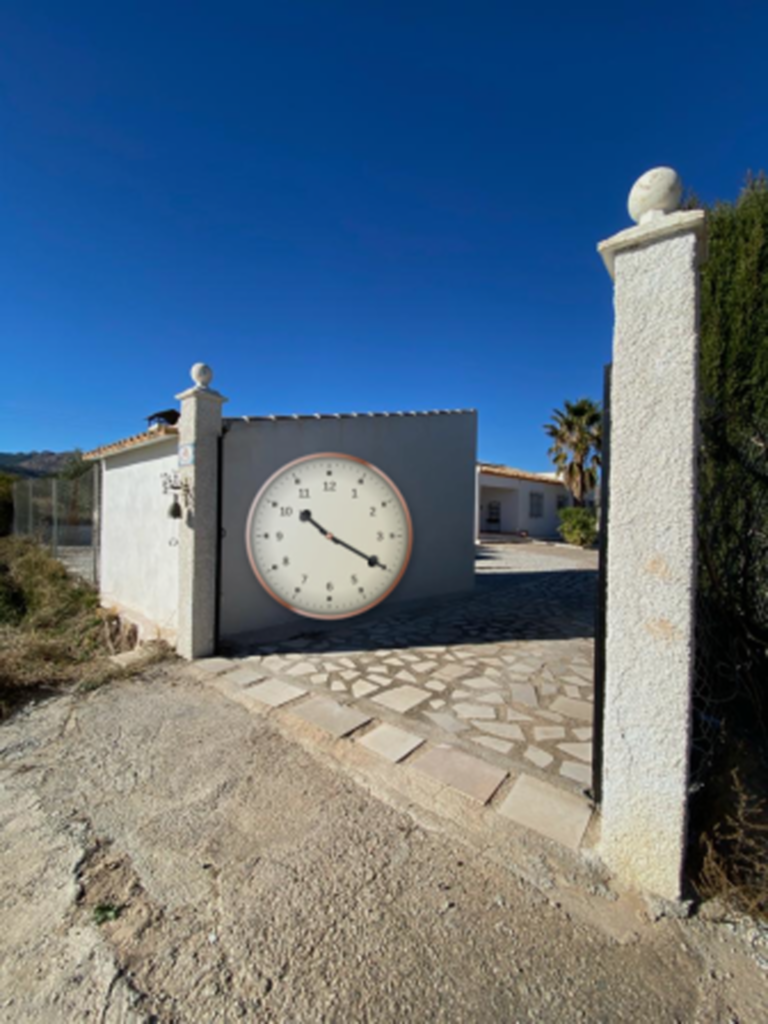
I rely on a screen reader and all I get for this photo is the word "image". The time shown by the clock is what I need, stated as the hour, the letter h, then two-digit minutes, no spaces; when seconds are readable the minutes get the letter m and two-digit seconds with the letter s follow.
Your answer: 10h20
